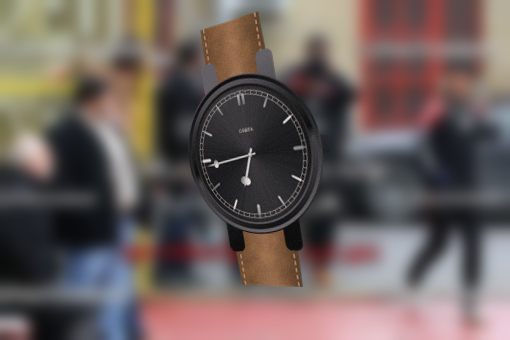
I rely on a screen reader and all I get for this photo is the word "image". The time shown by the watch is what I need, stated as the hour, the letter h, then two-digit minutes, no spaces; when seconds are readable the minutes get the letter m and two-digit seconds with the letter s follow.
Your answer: 6h44
